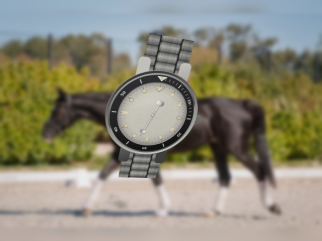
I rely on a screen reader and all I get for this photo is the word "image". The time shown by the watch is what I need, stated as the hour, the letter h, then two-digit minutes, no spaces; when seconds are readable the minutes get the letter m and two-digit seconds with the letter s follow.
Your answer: 12h33
